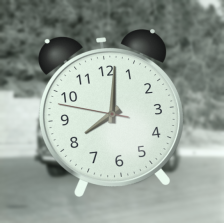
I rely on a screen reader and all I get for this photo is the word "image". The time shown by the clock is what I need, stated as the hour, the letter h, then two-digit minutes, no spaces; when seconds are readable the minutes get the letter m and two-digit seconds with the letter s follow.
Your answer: 8h01m48s
